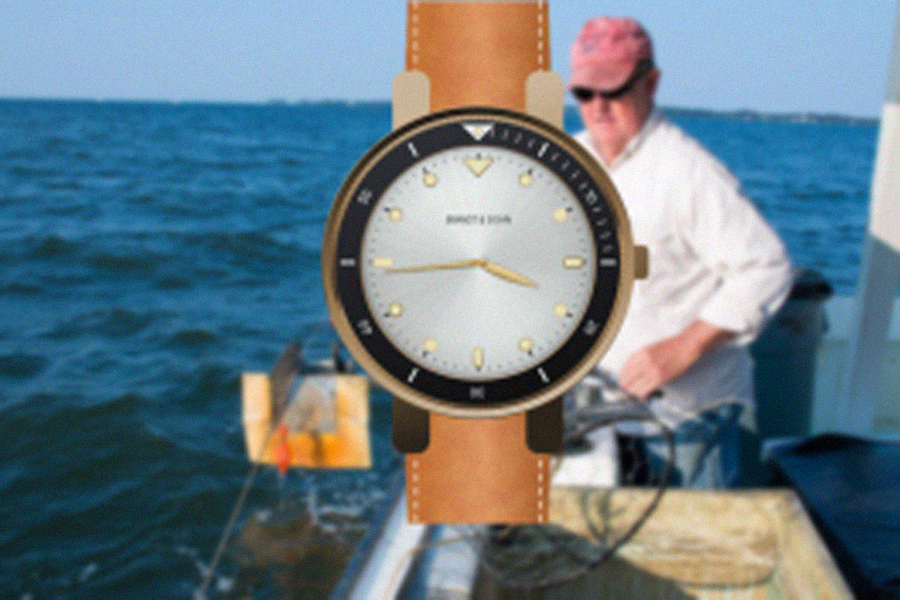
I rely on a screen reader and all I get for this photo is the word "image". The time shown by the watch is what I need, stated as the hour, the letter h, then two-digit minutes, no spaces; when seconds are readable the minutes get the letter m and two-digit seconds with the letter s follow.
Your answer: 3h44
